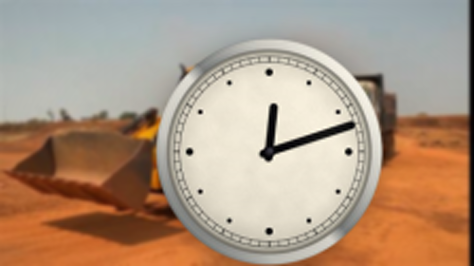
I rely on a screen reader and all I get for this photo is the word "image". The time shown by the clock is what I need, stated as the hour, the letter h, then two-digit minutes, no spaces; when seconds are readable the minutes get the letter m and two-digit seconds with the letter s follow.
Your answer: 12h12
